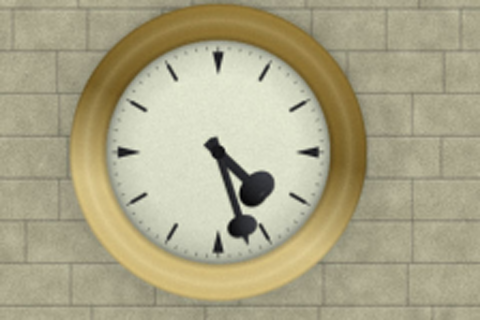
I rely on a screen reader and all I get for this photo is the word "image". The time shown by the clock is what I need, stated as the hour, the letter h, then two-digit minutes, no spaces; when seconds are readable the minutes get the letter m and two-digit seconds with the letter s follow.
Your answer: 4h27
